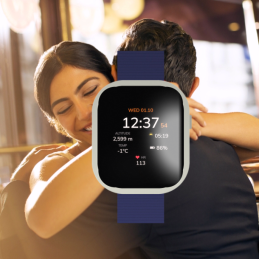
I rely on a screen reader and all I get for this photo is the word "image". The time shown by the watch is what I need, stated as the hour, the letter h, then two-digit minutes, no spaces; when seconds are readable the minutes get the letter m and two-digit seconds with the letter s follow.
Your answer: 12h37
